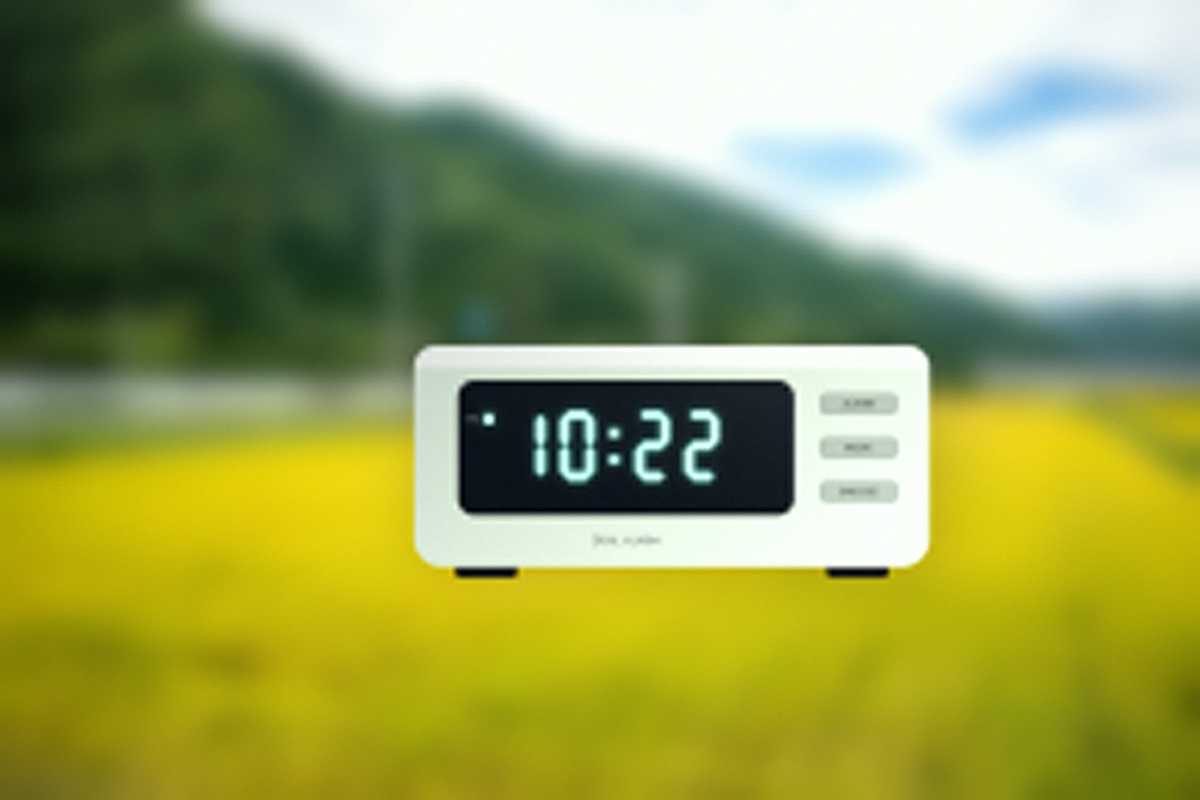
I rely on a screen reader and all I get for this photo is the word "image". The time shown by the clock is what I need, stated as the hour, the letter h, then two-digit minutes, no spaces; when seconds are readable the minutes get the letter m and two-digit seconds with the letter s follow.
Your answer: 10h22
